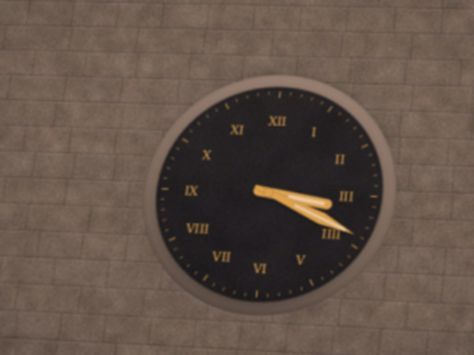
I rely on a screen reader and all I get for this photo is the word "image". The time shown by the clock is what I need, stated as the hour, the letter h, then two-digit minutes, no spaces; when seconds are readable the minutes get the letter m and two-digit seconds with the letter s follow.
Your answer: 3h19
